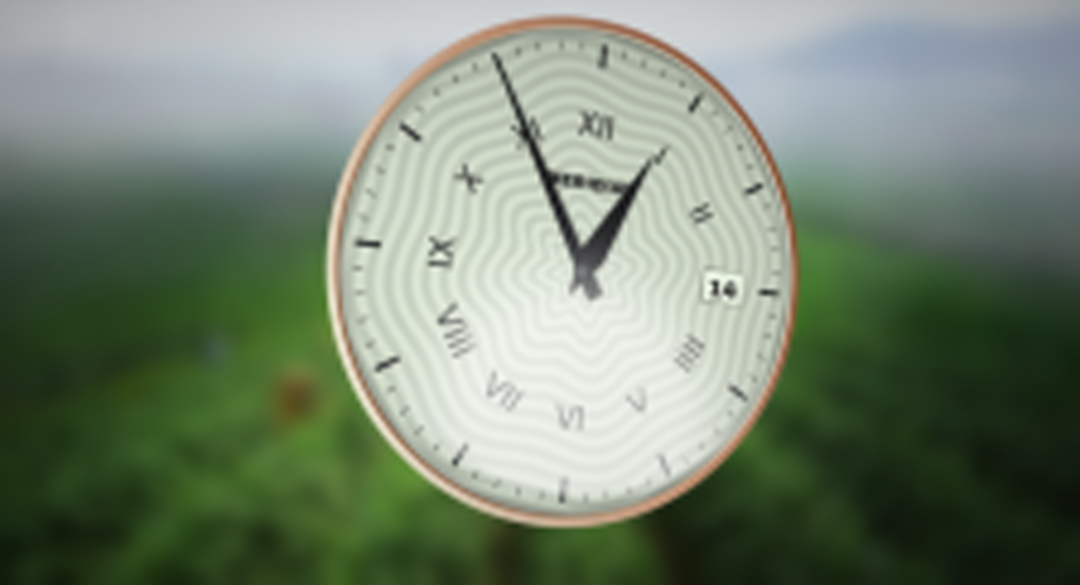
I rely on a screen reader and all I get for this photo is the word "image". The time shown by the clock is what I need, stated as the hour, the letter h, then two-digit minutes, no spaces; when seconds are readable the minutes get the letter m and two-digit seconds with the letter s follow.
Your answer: 12h55
